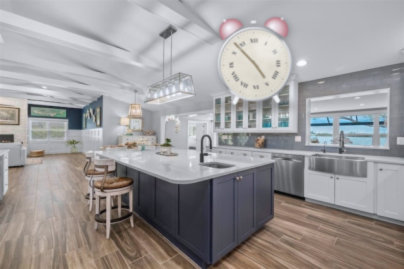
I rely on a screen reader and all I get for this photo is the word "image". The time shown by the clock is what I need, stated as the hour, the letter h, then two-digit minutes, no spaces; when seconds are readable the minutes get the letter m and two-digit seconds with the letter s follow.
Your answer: 4h53
